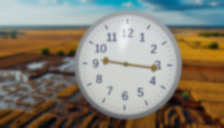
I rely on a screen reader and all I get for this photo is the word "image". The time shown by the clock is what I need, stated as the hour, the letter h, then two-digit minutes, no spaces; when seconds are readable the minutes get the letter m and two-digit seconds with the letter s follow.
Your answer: 9h16
